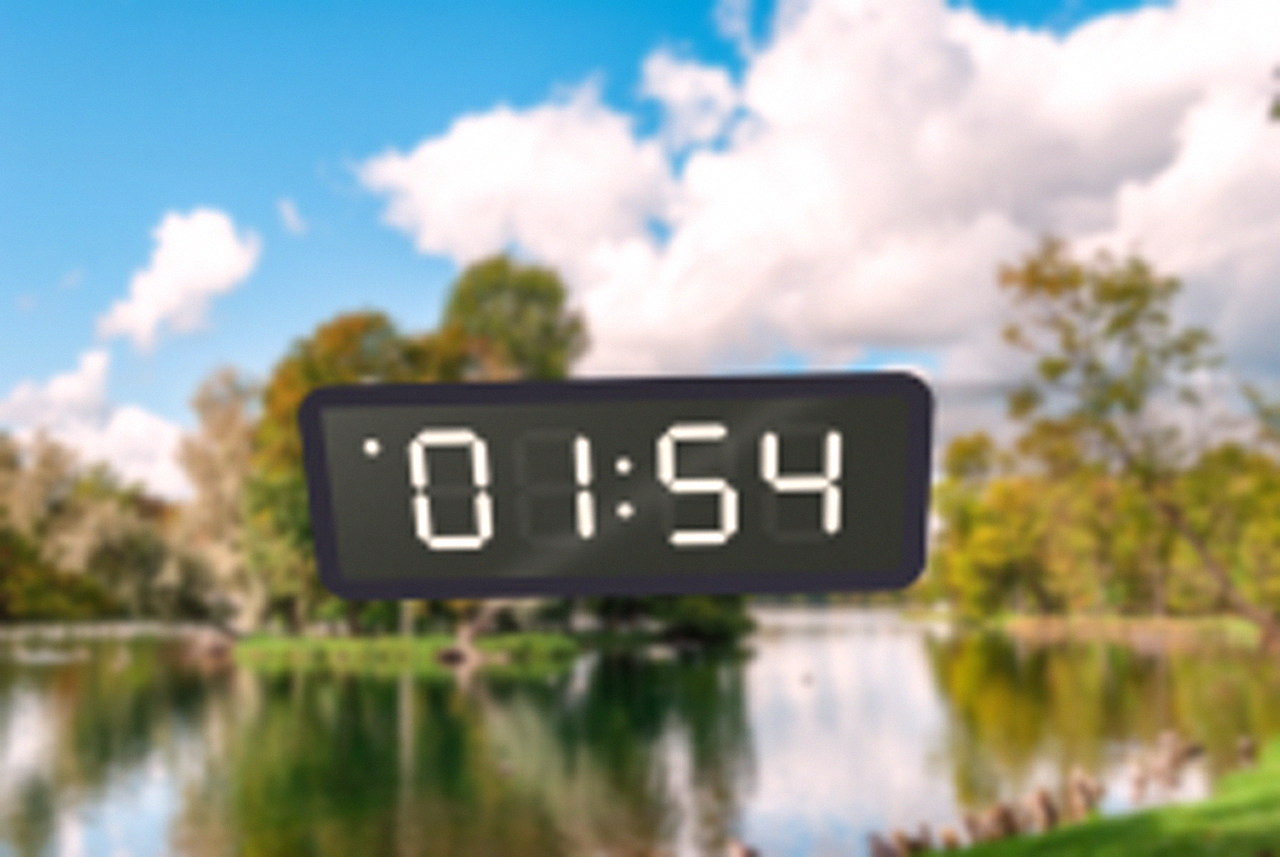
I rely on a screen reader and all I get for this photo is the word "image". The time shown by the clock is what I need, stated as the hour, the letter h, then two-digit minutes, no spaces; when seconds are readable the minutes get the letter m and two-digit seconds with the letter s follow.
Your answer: 1h54
